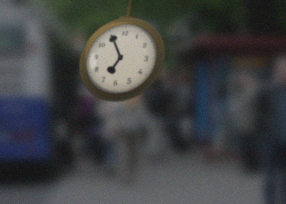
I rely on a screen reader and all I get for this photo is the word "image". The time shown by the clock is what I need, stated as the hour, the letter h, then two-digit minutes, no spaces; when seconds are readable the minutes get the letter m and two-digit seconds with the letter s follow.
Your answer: 6h55
